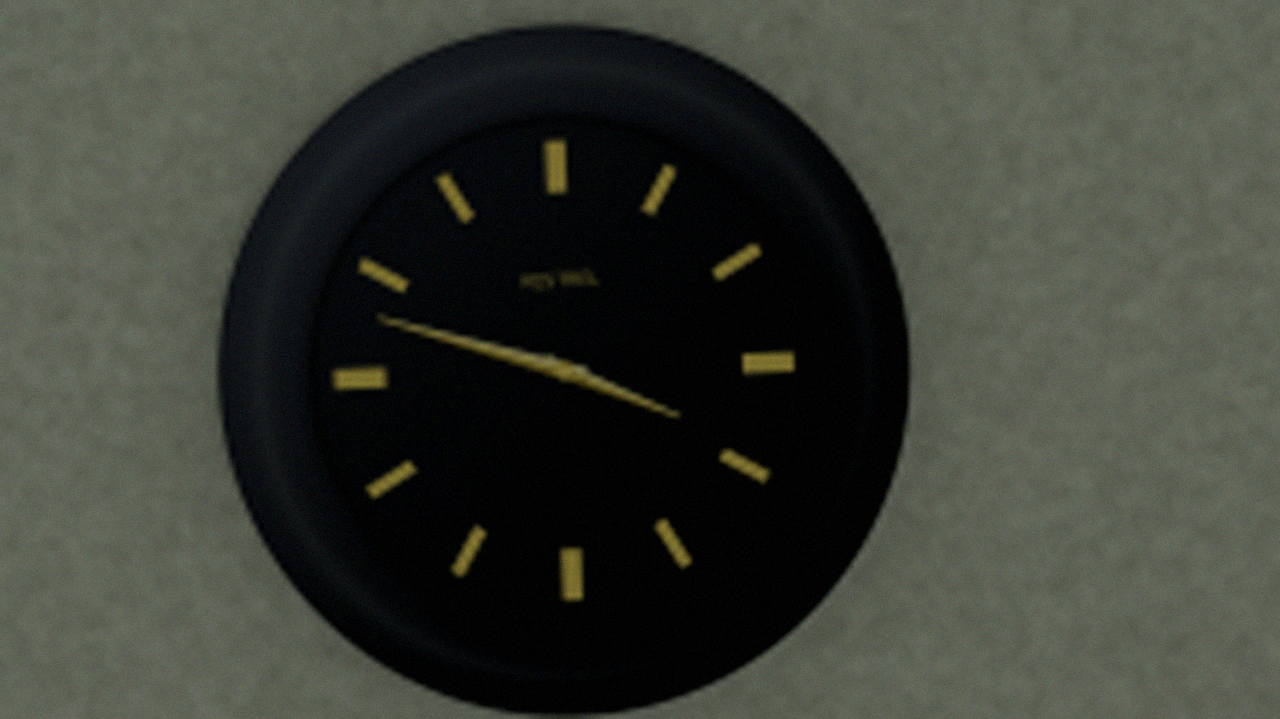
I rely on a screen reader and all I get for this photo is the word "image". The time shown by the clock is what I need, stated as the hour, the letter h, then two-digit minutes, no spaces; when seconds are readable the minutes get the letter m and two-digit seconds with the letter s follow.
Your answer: 3h48
